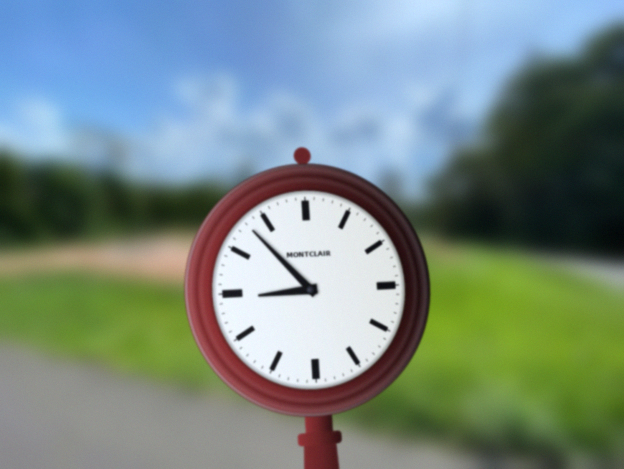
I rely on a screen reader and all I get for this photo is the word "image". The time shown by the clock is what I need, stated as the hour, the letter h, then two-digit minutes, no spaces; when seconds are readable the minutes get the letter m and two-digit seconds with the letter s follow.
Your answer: 8h53
